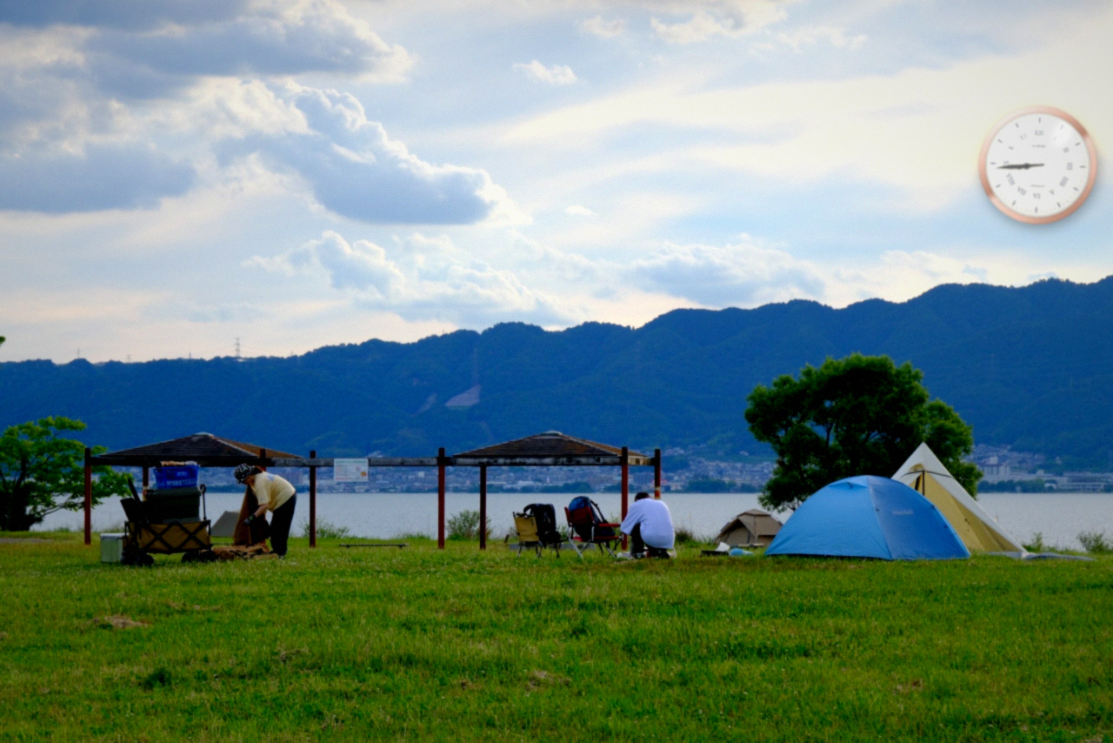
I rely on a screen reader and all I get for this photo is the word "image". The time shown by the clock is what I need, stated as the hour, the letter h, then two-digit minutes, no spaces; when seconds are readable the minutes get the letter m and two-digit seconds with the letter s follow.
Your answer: 8h44
